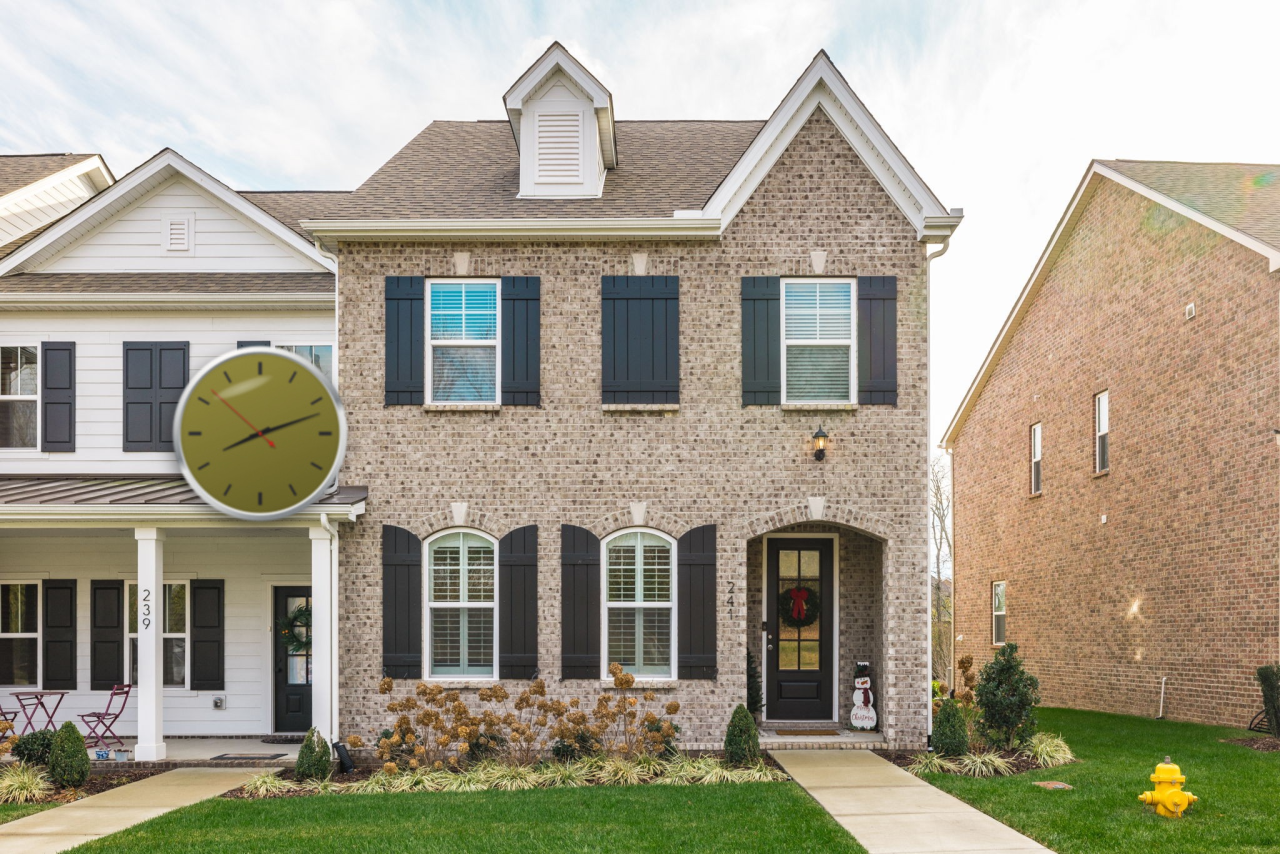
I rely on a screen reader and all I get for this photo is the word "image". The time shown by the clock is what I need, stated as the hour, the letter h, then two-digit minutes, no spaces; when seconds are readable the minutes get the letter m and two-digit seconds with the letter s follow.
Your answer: 8h11m52s
